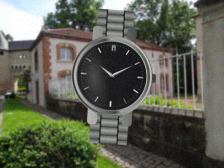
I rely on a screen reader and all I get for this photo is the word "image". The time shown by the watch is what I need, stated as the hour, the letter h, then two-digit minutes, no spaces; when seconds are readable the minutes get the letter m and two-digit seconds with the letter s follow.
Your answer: 10h10
